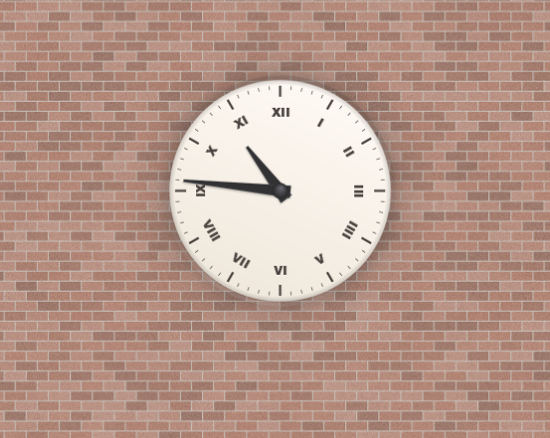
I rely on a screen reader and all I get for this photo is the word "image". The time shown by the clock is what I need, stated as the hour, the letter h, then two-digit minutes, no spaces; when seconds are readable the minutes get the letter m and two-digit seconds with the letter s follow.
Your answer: 10h46
